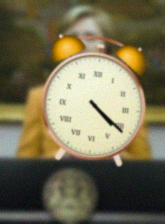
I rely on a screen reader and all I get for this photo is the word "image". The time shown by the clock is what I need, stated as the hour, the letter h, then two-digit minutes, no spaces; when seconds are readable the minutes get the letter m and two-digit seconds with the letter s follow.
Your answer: 4h21
